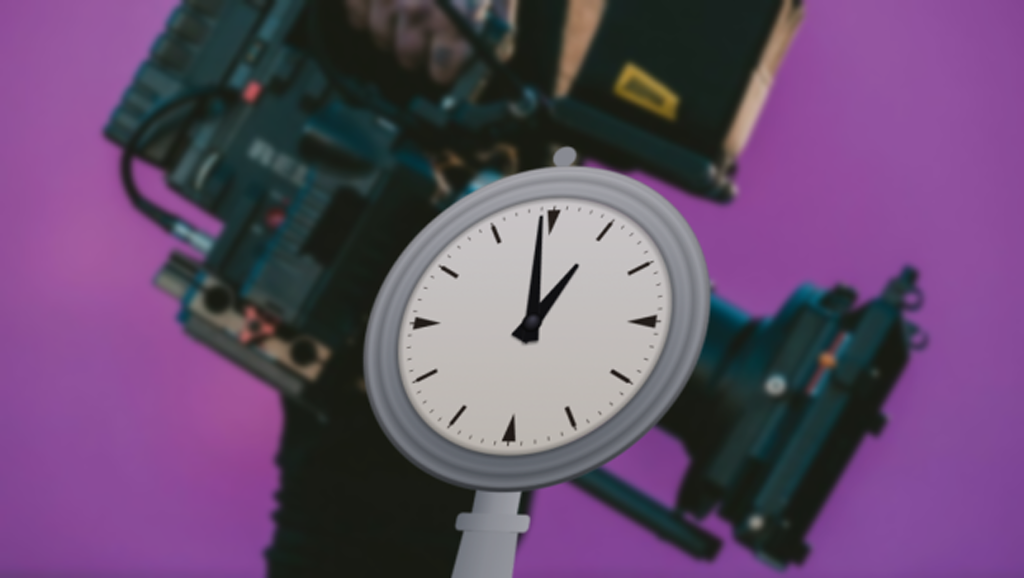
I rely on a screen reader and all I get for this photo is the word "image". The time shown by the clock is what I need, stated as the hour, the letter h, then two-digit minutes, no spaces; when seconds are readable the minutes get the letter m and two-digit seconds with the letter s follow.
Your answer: 12h59
